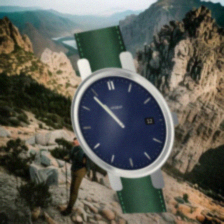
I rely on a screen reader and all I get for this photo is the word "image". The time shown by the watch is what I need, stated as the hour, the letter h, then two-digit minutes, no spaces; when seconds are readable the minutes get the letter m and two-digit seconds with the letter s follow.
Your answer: 10h54
